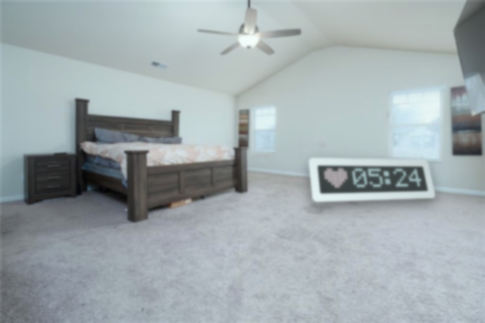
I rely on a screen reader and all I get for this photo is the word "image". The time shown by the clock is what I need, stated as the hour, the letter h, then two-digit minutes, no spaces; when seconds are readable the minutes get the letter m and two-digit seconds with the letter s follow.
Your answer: 5h24
